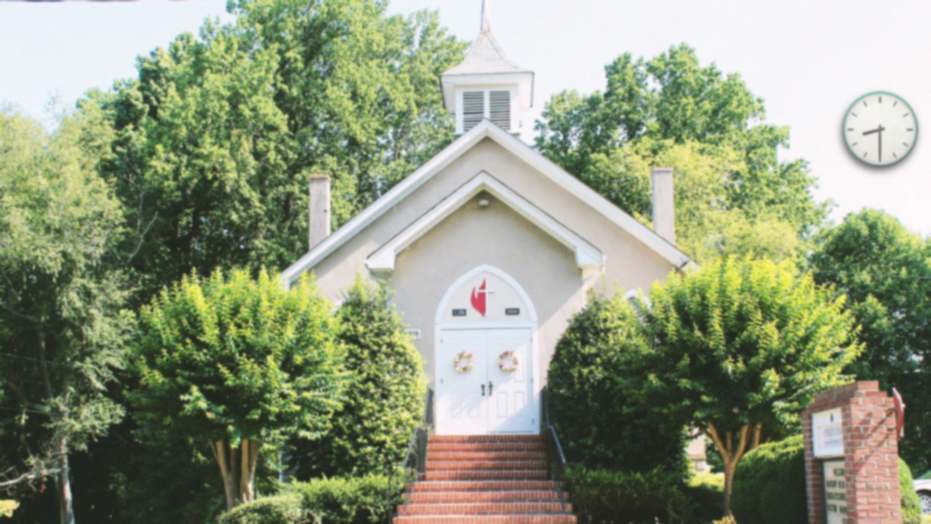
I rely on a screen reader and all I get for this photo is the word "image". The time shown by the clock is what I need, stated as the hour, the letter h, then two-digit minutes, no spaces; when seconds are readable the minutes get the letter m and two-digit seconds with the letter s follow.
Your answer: 8h30
